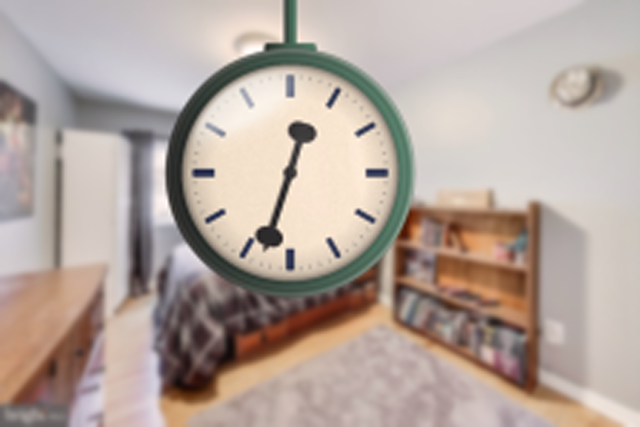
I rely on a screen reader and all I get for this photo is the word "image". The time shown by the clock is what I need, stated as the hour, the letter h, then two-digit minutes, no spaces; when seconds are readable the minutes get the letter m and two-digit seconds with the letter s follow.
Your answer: 12h33
